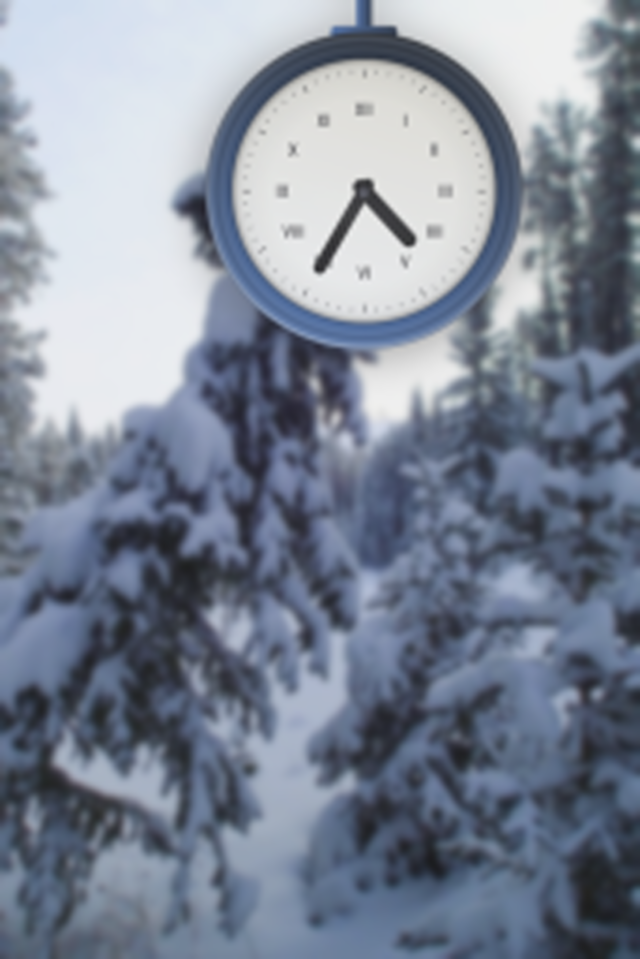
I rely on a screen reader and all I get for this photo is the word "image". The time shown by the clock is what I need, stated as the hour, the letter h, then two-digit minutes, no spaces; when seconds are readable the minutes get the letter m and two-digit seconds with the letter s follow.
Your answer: 4h35
